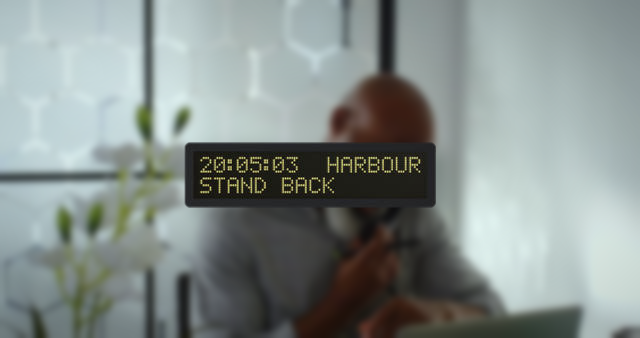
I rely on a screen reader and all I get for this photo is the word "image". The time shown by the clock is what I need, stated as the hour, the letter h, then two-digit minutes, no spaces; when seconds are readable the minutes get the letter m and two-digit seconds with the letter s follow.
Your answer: 20h05m03s
